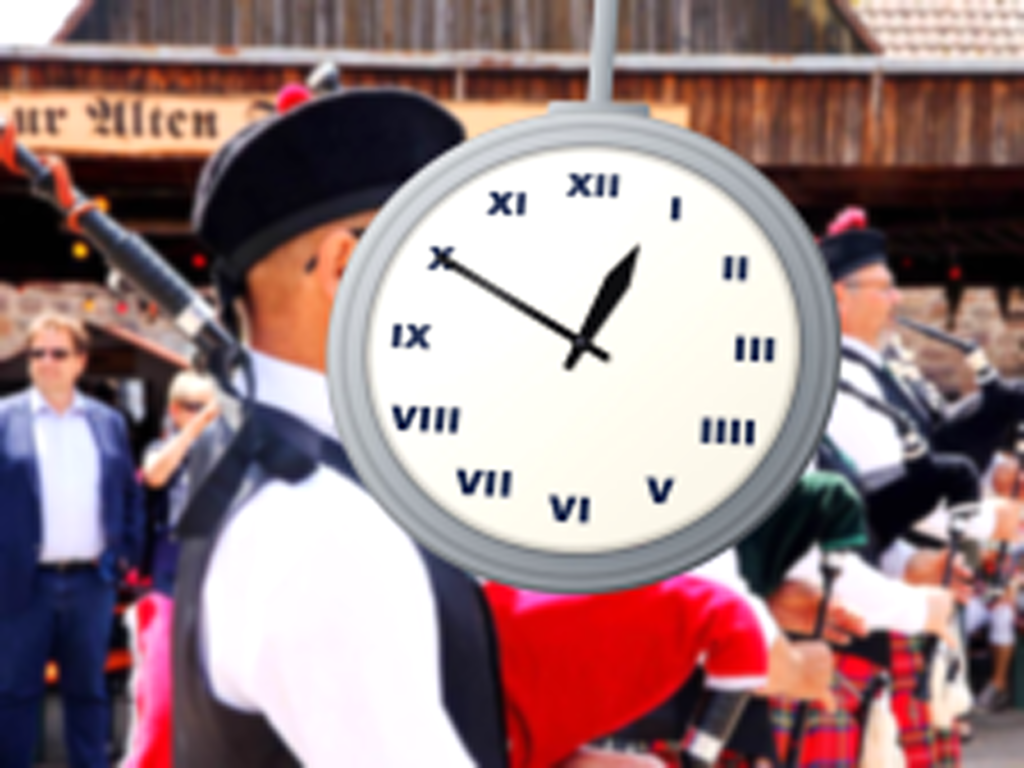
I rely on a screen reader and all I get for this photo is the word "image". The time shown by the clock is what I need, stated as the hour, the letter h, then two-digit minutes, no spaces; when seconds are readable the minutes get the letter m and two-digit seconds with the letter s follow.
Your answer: 12h50
